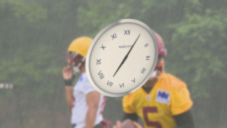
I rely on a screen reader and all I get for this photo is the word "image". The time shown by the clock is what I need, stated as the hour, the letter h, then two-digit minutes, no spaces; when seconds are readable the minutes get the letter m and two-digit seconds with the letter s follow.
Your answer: 7h05
